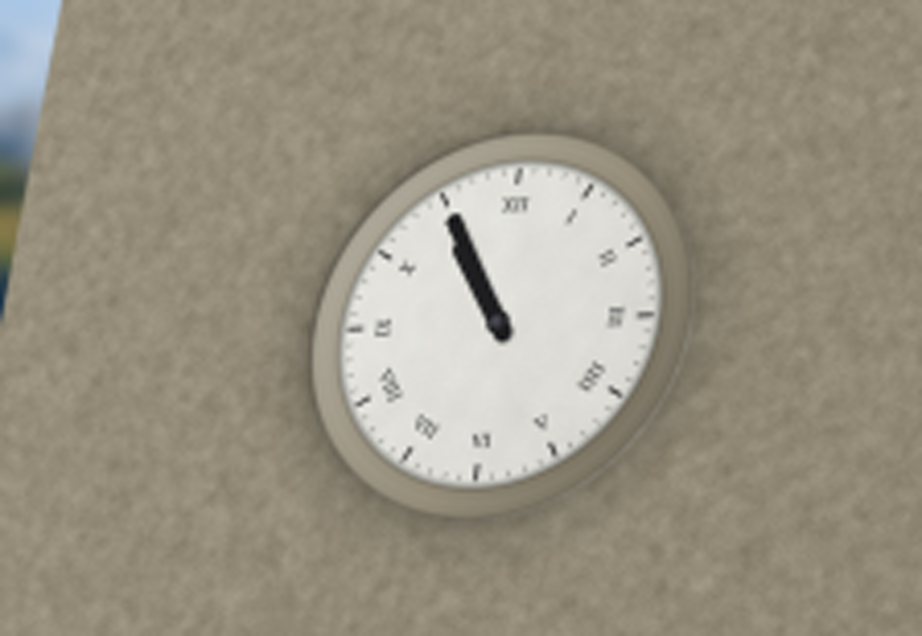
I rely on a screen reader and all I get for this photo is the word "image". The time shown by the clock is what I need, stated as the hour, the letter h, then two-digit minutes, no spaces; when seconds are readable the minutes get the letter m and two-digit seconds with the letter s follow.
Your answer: 10h55
